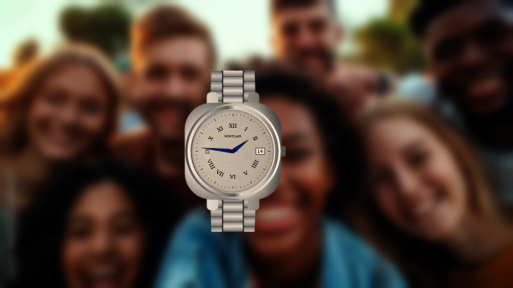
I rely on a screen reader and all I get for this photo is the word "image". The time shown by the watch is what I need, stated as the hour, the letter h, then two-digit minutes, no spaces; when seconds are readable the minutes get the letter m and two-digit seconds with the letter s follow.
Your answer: 1h46
